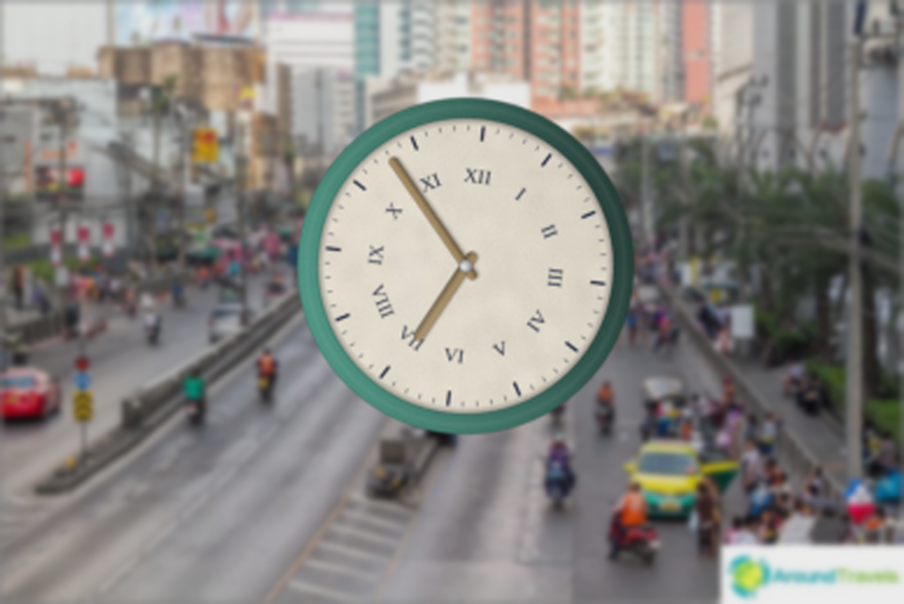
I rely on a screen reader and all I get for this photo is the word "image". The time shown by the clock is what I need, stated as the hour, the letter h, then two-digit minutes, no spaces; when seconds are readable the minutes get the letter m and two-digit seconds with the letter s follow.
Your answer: 6h53
